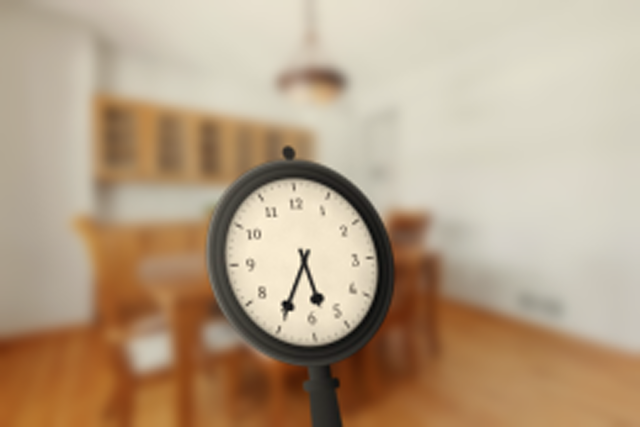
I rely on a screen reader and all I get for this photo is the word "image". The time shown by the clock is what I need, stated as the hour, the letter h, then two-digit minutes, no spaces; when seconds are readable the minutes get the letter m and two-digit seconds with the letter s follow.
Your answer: 5h35
